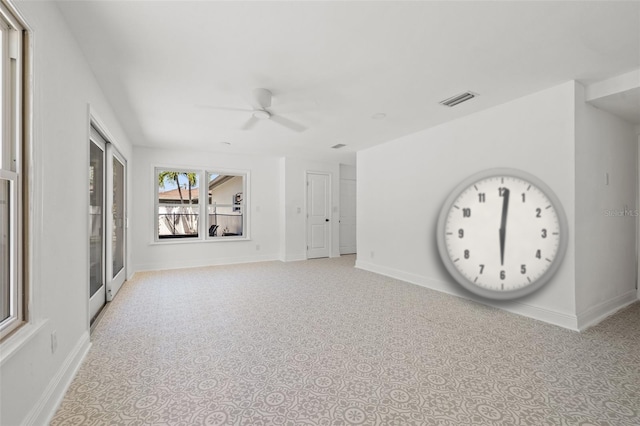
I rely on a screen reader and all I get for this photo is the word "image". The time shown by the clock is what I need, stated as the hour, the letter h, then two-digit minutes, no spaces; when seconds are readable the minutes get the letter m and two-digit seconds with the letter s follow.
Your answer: 6h01
